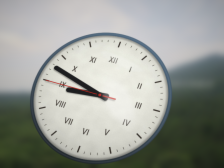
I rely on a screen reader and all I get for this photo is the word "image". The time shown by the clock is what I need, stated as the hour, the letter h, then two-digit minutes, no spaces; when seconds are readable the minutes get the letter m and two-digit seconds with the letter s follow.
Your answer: 8h47m45s
